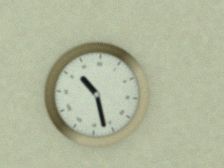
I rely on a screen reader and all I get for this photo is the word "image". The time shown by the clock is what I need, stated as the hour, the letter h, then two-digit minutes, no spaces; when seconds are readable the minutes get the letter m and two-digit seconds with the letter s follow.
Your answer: 10h27
